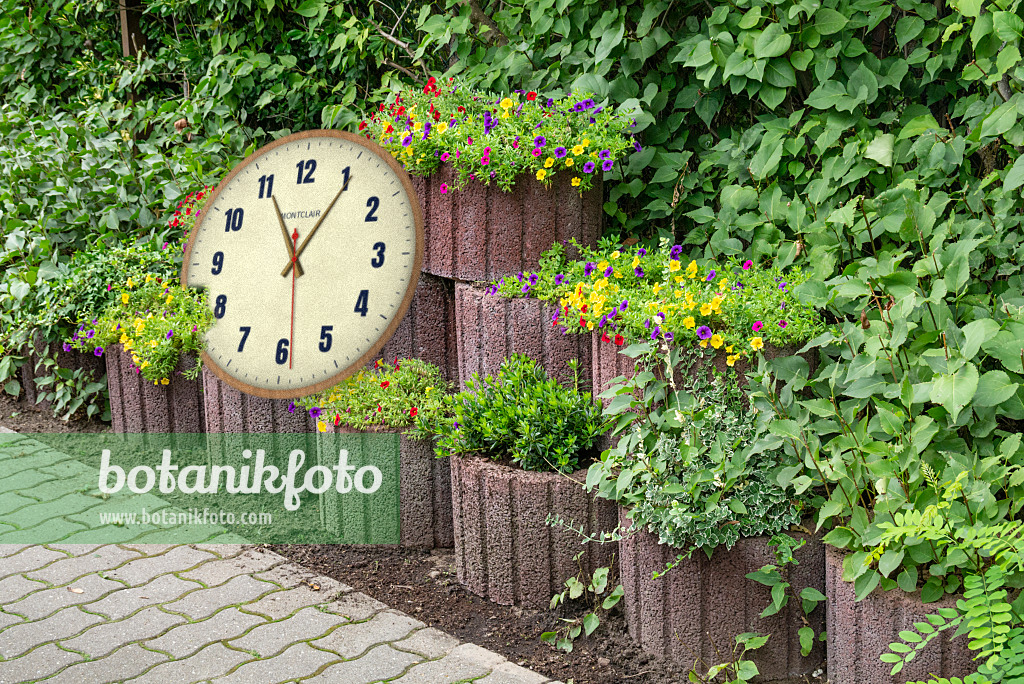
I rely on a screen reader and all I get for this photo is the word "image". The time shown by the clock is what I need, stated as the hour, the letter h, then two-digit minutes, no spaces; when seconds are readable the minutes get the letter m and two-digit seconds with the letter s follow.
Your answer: 11h05m29s
